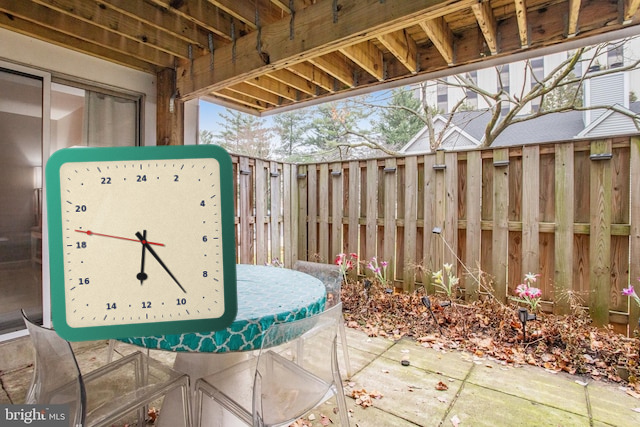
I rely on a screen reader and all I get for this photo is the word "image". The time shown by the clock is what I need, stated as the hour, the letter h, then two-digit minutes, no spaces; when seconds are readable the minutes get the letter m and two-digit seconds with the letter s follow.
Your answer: 12h23m47s
